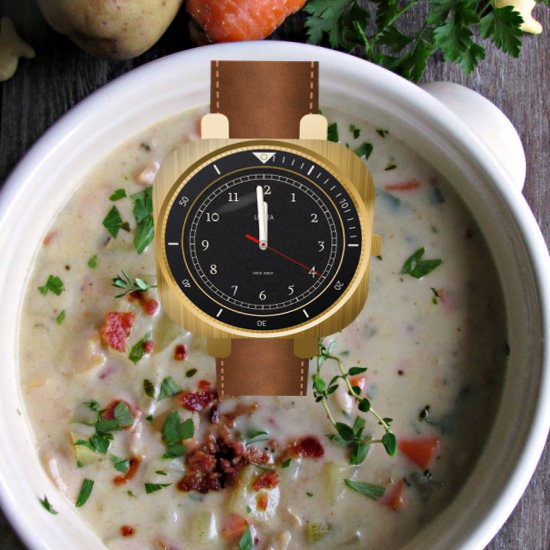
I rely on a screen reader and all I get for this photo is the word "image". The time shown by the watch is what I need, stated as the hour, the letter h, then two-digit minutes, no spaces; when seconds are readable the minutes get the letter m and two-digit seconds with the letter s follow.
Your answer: 11h59m20s
